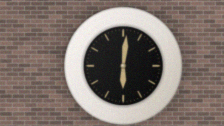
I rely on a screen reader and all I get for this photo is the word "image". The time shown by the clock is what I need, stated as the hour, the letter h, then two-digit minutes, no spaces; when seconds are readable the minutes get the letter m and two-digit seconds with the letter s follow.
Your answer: 6h01
